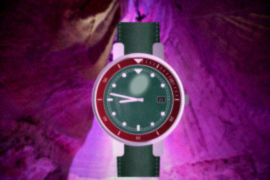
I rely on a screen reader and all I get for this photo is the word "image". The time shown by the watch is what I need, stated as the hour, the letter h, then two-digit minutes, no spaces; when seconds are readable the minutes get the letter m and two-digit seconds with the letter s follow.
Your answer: 8h47
